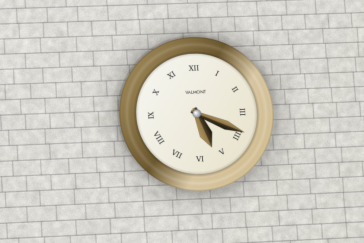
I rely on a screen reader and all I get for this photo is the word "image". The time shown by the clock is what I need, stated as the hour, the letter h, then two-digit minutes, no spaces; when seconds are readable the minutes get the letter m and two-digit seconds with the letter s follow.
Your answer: 5h19
